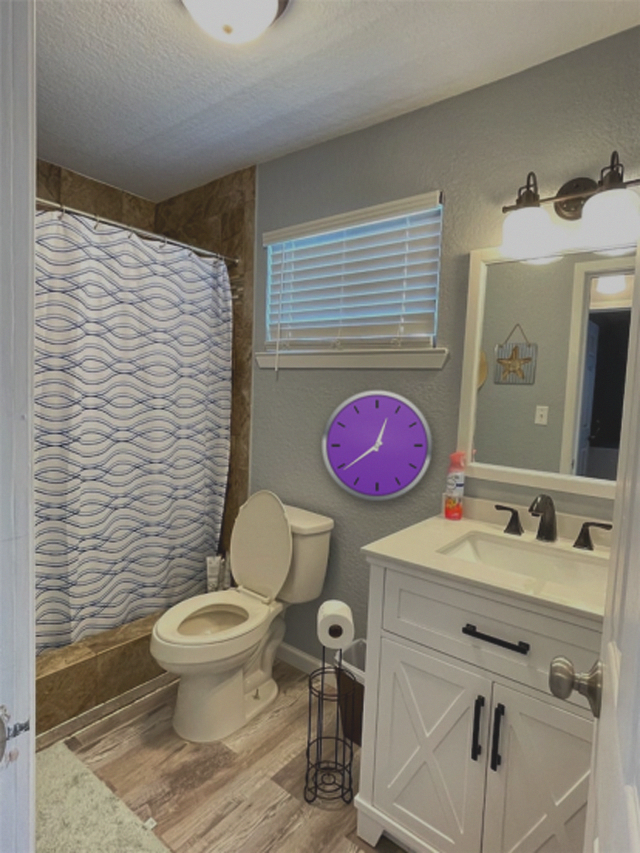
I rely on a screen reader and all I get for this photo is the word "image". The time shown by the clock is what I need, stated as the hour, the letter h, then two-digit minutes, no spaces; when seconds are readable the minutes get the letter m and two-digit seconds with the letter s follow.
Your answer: 12h39
